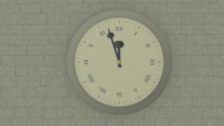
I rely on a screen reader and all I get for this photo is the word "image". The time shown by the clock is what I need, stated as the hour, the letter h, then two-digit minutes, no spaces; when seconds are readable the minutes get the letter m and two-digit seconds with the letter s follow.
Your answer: 11h57
